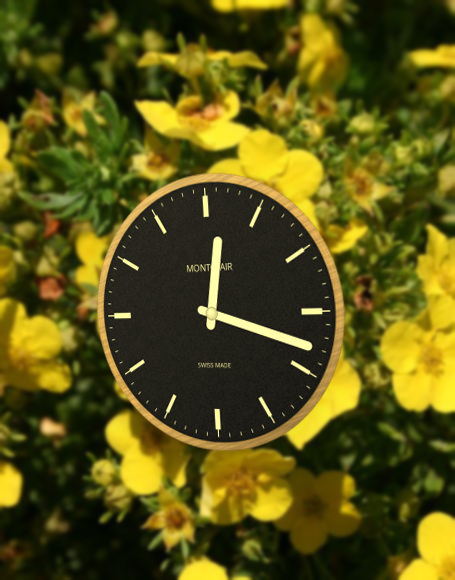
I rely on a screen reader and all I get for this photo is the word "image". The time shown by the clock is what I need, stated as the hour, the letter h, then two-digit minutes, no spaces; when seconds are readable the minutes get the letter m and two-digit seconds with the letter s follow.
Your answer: 12h18
